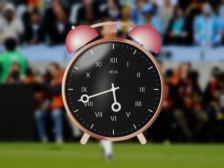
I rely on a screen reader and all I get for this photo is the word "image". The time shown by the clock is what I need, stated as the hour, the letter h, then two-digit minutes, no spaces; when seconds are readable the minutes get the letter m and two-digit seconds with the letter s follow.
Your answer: 5h42
